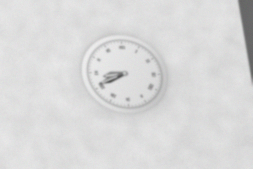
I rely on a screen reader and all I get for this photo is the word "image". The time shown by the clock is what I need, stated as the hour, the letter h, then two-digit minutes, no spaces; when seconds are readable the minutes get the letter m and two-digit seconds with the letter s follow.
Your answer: 8h41
